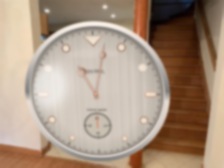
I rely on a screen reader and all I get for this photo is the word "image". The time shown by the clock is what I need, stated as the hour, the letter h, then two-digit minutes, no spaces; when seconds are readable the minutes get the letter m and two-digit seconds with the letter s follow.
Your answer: 11h02
